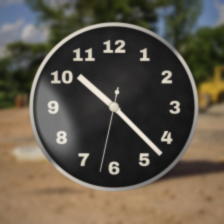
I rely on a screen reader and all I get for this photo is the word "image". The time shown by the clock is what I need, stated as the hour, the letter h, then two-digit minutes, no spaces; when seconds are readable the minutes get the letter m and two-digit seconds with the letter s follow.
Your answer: 10h22m32s
